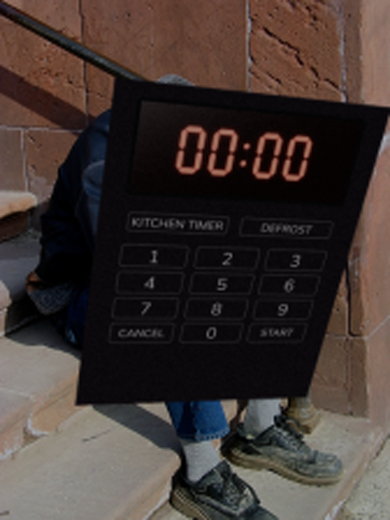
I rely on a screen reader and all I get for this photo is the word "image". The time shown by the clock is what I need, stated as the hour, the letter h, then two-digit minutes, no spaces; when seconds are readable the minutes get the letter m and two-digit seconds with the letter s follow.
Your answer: 0h00
